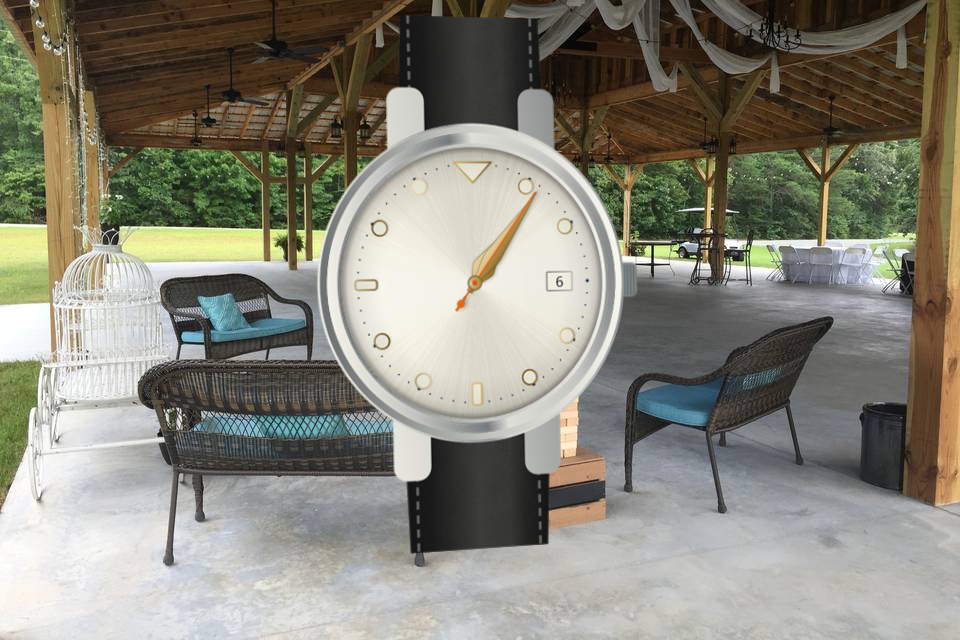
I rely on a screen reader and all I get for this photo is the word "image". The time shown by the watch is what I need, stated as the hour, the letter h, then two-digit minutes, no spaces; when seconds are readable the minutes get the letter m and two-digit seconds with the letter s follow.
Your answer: 1h06m06s
